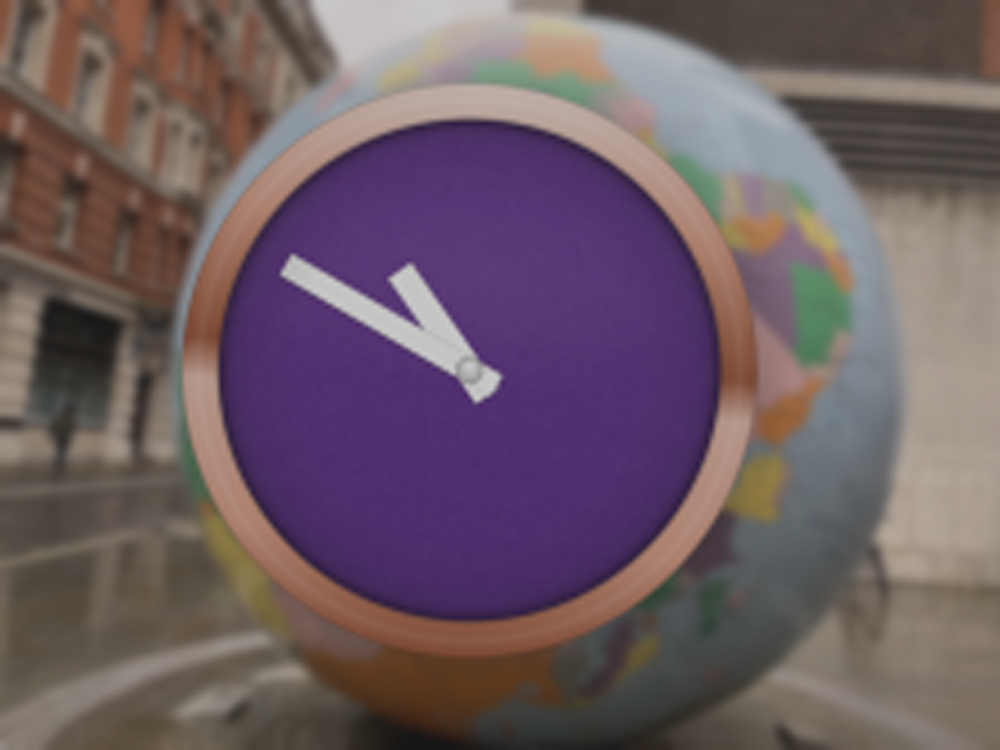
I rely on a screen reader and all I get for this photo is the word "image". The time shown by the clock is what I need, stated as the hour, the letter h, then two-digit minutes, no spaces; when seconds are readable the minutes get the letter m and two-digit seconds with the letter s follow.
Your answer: 10h50
